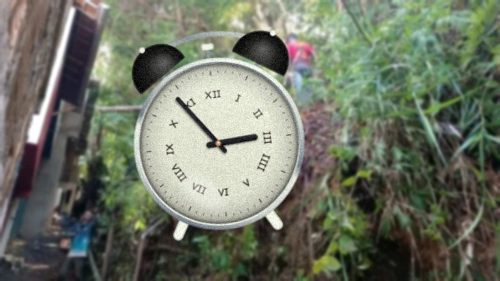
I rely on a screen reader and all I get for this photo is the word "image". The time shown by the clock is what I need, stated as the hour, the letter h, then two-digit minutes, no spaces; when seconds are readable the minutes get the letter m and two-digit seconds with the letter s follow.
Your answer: 2h54
